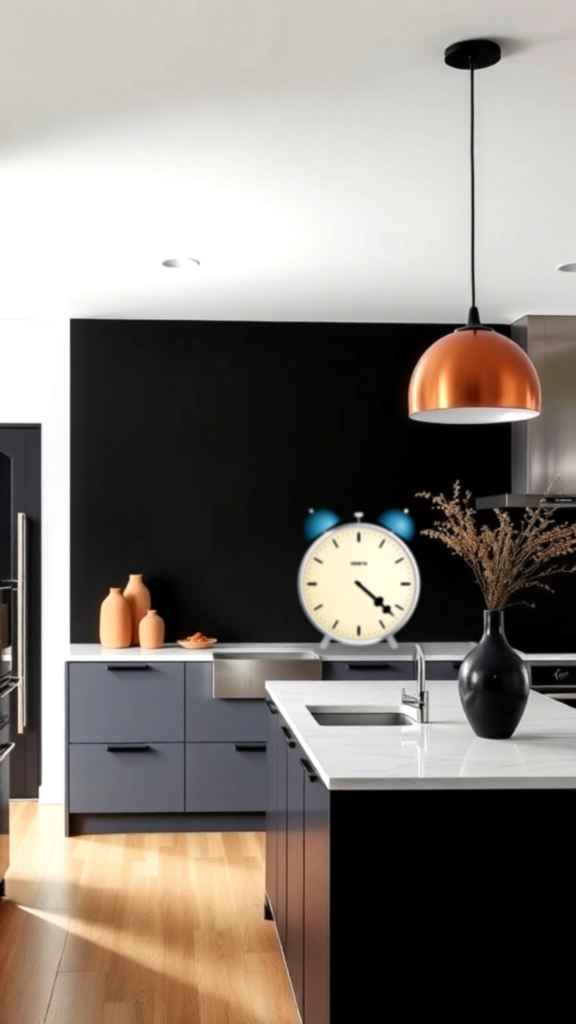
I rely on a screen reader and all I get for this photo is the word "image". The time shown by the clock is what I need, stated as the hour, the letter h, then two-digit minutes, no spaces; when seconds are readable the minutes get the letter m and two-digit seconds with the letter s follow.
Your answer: 4h22
